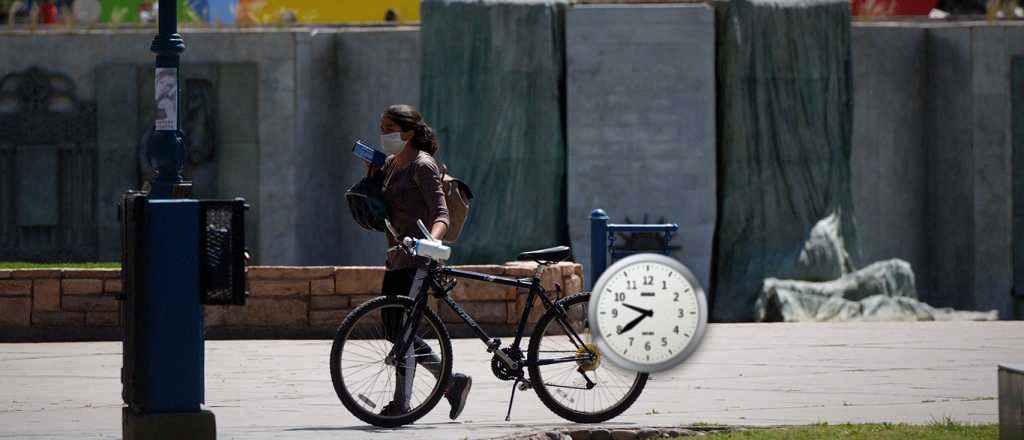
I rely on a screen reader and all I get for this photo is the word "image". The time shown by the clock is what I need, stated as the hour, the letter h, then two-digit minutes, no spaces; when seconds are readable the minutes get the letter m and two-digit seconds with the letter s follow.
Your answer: 9h39
